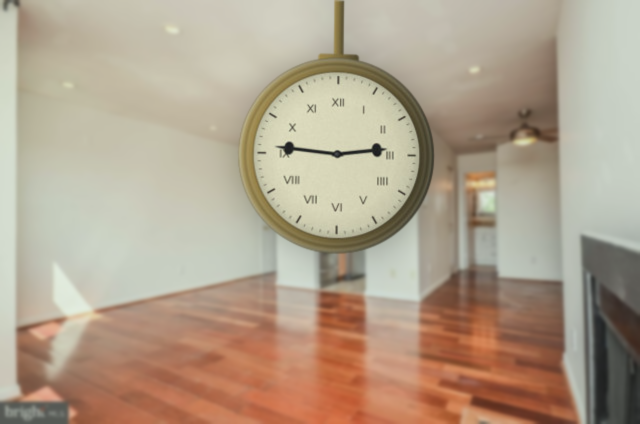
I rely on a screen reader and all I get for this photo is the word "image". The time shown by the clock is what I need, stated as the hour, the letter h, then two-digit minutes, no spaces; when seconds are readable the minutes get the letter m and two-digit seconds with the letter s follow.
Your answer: 2h46
